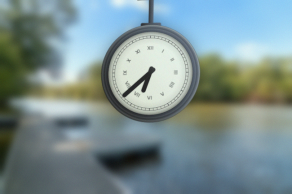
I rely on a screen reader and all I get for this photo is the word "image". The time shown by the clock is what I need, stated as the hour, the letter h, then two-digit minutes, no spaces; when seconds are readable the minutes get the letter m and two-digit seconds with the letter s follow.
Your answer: 6h38
